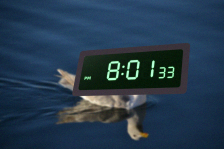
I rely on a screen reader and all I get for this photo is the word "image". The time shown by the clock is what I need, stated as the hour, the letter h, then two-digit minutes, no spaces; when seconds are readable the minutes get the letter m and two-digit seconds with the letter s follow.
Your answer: 8h01m33s
